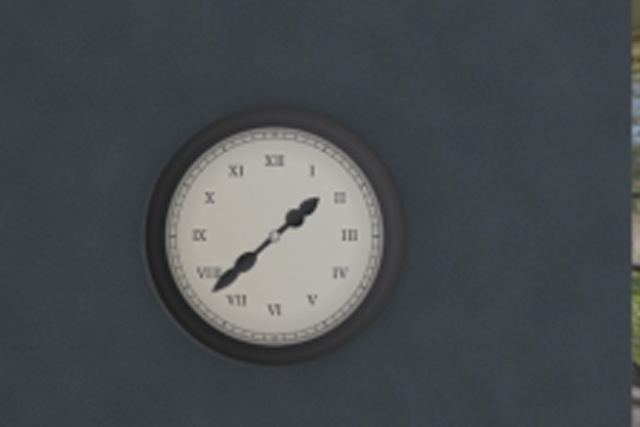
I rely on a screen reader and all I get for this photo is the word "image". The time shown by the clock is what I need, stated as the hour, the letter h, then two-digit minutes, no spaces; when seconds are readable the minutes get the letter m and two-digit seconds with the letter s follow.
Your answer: 1h38
